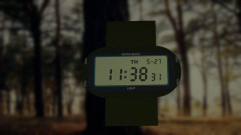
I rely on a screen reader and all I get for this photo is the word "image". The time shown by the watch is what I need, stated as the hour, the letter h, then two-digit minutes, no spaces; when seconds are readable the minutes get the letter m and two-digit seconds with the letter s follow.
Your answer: 11h38m31s
